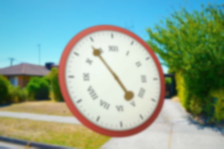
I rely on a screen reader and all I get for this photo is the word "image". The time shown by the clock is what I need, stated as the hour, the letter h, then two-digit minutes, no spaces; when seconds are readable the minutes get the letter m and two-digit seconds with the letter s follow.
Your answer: 4h54
